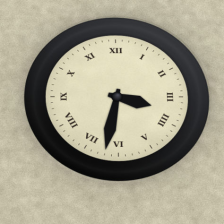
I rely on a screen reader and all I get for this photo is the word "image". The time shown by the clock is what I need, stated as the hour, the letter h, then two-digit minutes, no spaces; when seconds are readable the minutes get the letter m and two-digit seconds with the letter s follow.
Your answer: 3h32
